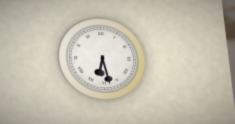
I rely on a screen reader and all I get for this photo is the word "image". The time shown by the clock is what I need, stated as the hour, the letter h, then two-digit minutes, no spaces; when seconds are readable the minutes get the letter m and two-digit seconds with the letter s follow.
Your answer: 6h28
